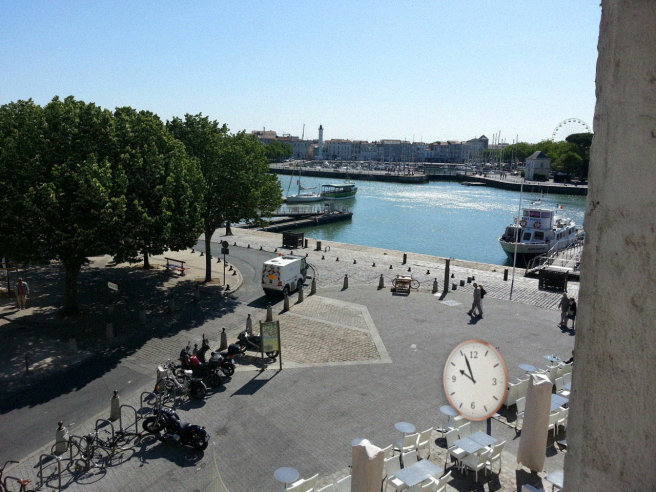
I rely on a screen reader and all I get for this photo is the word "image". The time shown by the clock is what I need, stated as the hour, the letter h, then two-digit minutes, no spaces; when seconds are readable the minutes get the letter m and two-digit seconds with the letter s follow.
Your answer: 9h56
